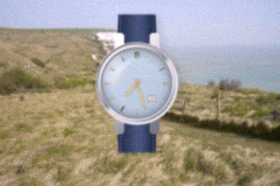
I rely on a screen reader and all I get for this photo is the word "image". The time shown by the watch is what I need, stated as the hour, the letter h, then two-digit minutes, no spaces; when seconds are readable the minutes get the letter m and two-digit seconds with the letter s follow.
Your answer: 7h27
